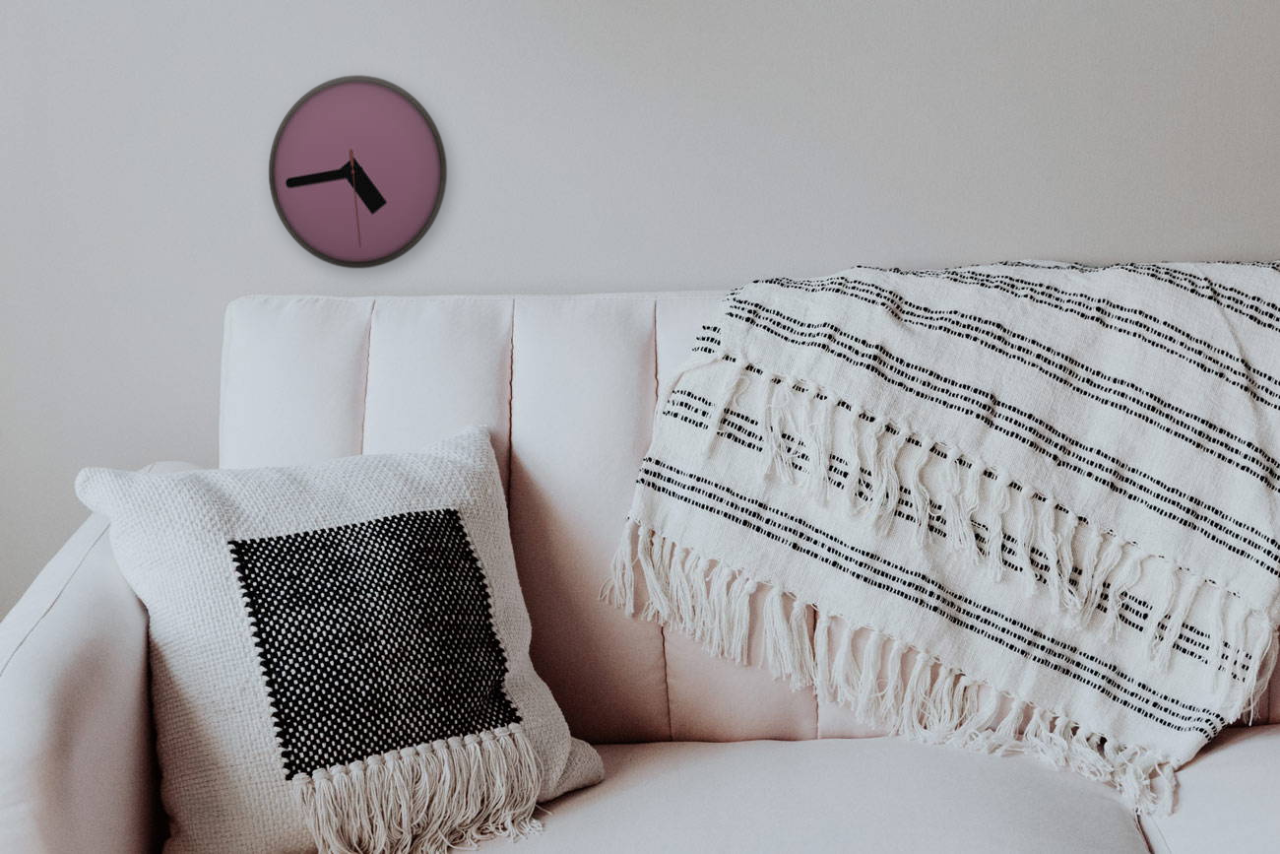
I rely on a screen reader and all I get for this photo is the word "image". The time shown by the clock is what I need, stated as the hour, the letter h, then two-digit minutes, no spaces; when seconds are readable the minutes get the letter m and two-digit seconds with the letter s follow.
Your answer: 4h43m29s
